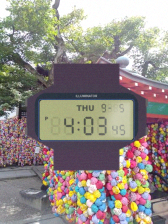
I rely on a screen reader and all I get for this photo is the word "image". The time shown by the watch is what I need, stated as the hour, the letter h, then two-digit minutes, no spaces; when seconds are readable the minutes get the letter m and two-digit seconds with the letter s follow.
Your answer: 4h03m45s
